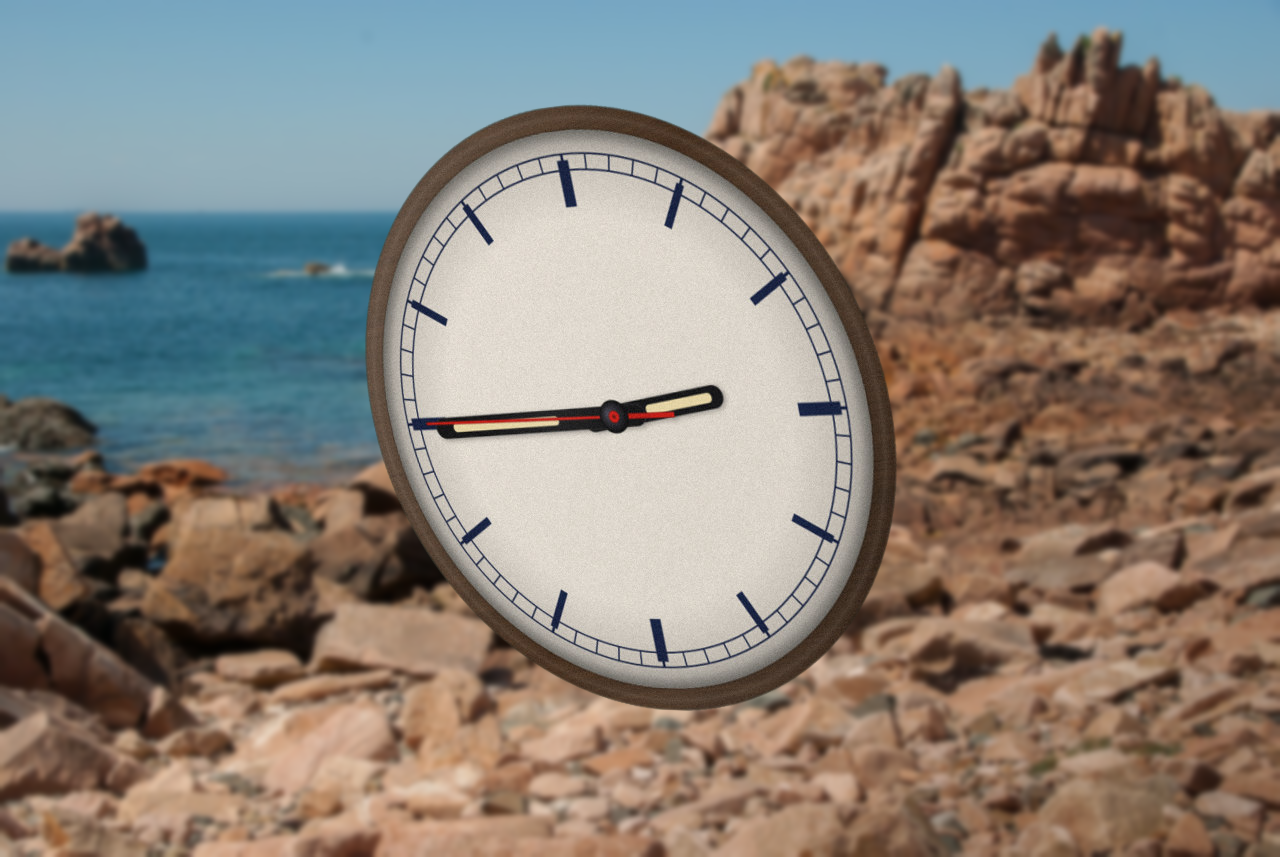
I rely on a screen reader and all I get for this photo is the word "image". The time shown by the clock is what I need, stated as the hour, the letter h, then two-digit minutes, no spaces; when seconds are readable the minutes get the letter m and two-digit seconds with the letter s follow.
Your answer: 2h44m45s
